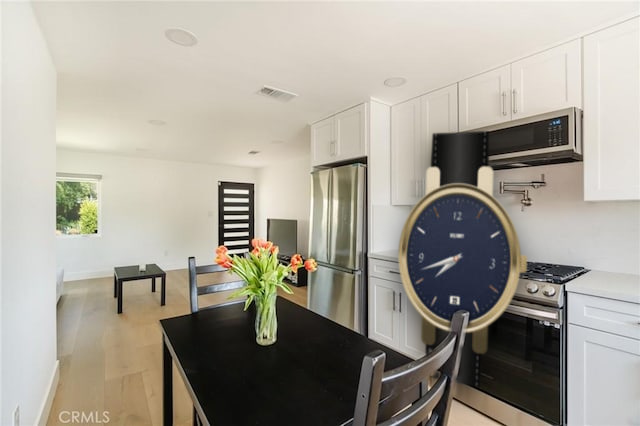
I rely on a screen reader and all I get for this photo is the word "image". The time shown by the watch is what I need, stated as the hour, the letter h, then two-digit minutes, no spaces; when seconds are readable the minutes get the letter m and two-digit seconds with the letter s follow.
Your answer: 7h42
